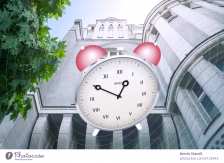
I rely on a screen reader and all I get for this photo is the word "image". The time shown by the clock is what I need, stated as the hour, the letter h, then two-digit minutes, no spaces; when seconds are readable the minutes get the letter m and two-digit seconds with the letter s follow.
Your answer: 12h50
